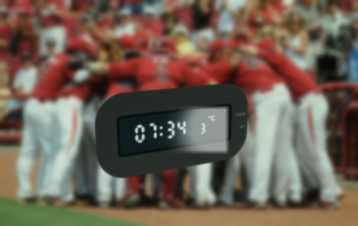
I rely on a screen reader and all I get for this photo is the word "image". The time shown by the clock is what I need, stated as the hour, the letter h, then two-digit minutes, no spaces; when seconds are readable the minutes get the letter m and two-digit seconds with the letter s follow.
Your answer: 7h34
